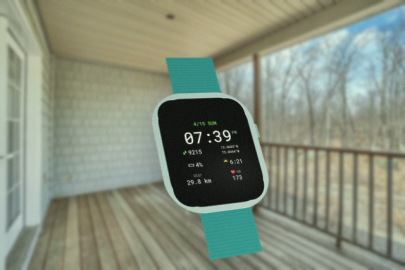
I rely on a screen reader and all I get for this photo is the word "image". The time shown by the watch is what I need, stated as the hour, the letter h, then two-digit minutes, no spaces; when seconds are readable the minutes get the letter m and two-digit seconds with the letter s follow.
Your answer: 7h39
